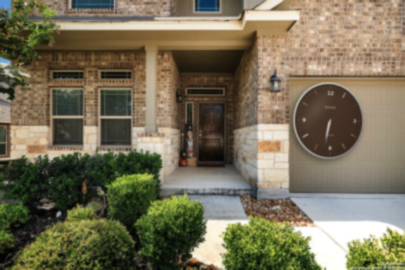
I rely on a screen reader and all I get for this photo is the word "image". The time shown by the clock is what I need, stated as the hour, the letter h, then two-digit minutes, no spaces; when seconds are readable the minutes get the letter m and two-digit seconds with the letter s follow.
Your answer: 6h32
